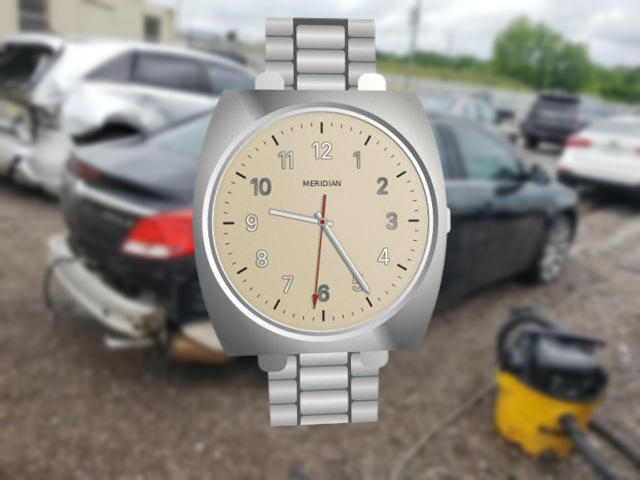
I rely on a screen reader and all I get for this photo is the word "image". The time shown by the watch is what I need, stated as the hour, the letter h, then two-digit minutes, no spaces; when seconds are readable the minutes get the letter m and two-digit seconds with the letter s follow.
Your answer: 9h24m31s
